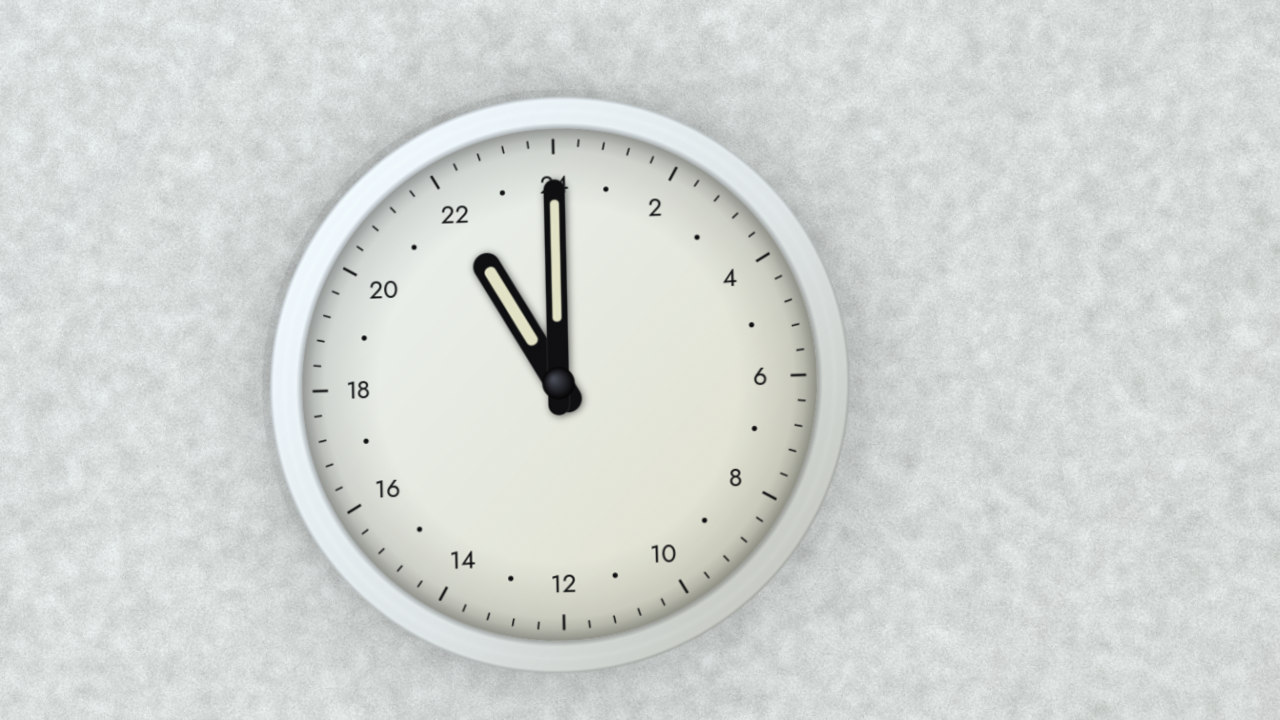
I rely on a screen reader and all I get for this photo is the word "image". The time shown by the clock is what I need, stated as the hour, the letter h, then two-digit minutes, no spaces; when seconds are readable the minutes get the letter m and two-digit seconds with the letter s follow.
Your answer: 22h00
